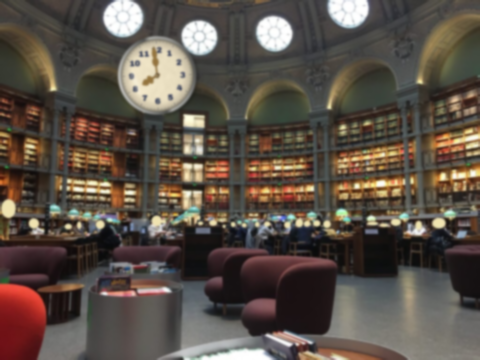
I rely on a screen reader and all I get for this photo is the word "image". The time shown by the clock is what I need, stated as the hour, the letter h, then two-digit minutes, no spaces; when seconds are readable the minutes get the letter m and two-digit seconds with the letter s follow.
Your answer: 7h59
